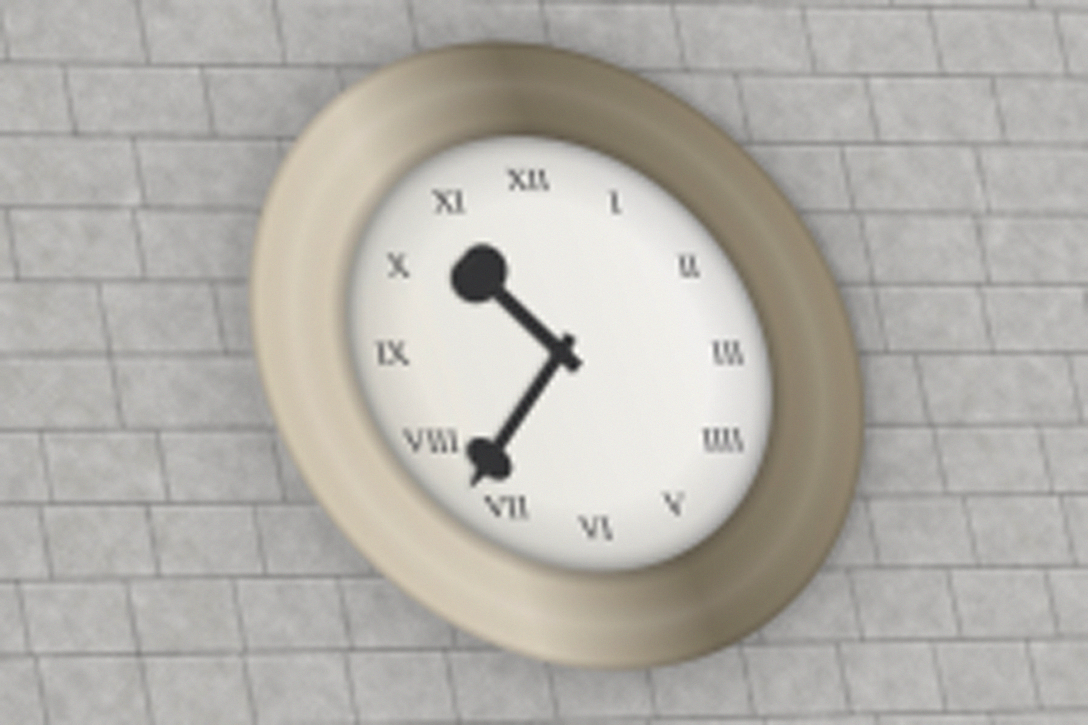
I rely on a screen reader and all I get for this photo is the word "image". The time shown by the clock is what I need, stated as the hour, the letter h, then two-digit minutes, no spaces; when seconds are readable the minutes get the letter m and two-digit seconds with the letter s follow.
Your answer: 10h37
